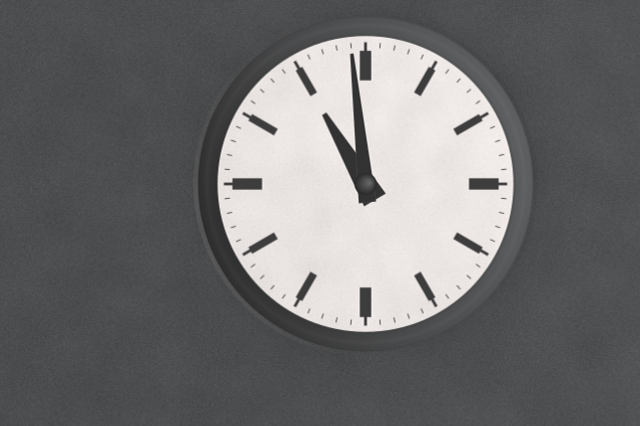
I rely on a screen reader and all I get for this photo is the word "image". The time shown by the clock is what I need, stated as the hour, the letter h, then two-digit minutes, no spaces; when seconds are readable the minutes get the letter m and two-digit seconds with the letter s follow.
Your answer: 10h59
